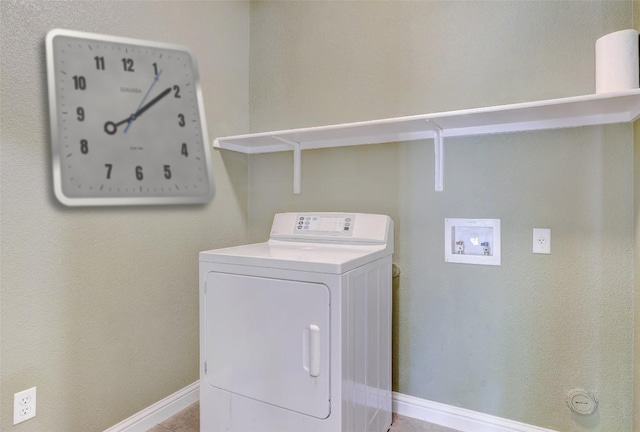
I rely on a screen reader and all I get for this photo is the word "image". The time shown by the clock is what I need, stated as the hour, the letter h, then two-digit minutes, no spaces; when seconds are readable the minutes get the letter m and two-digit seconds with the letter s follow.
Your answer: 8h09m06s
